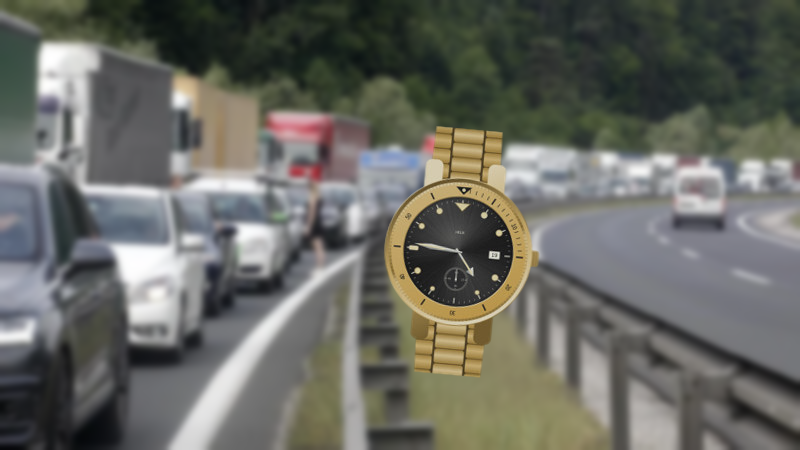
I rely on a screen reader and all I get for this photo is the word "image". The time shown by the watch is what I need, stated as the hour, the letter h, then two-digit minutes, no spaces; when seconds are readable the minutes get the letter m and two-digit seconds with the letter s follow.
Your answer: 4h46
